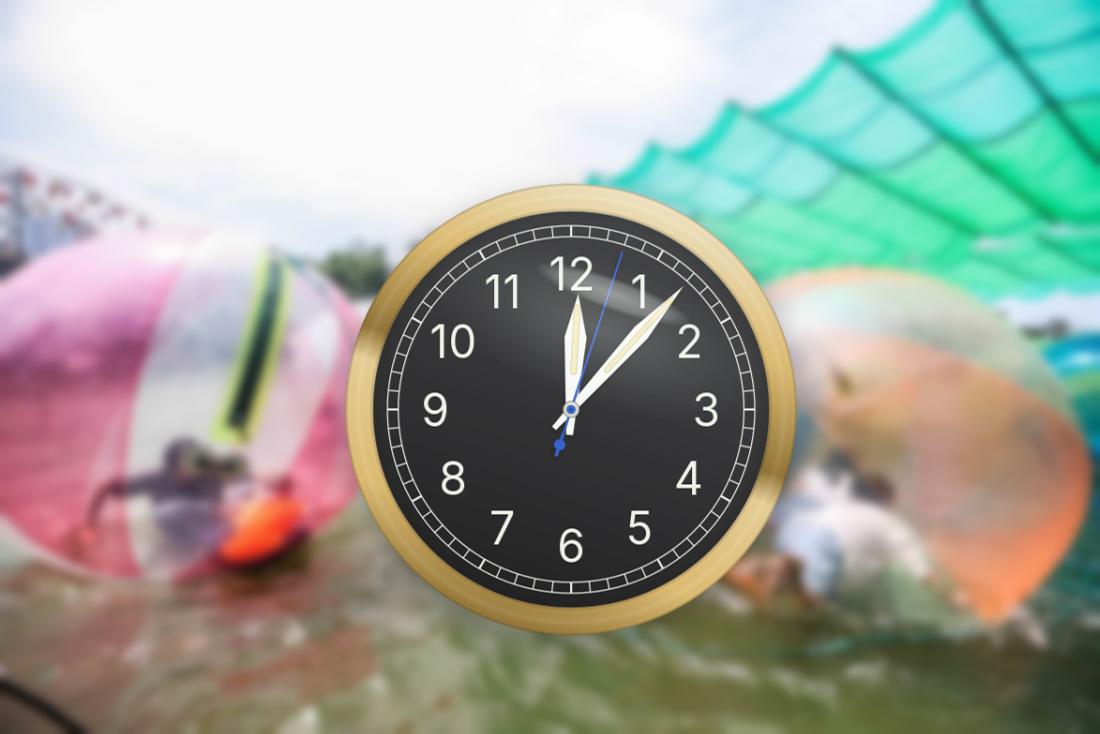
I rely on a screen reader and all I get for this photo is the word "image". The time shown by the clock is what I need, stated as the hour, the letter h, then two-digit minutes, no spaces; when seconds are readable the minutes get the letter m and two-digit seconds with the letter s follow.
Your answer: 12h07m03s
